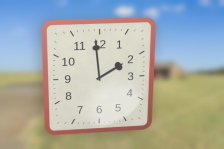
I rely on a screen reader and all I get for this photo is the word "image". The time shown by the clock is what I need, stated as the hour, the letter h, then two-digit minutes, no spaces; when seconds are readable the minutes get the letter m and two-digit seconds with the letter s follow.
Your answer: 1h59
